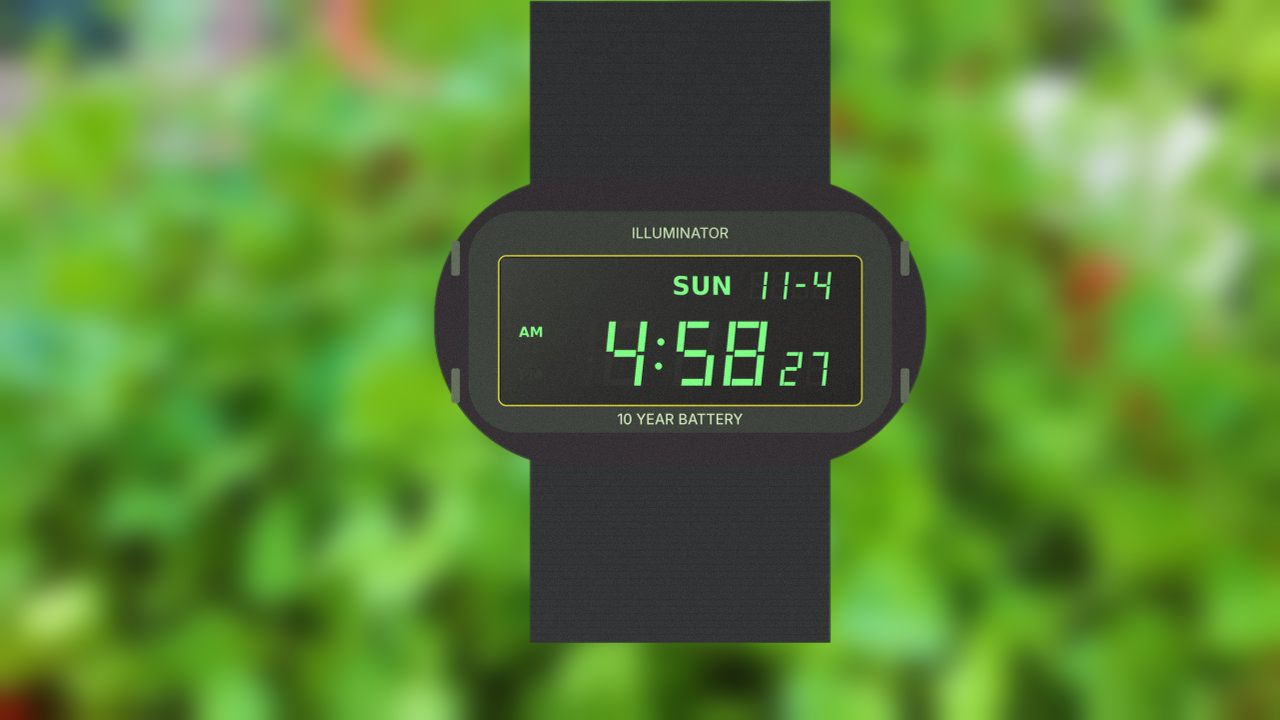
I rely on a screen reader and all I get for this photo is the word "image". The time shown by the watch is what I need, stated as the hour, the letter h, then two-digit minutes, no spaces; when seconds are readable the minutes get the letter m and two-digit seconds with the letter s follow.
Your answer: 4h58m27s
